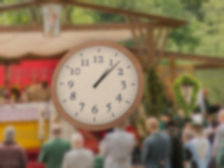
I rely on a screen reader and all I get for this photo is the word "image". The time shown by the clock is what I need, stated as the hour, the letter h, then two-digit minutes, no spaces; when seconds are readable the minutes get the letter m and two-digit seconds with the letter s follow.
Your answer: 1h07
